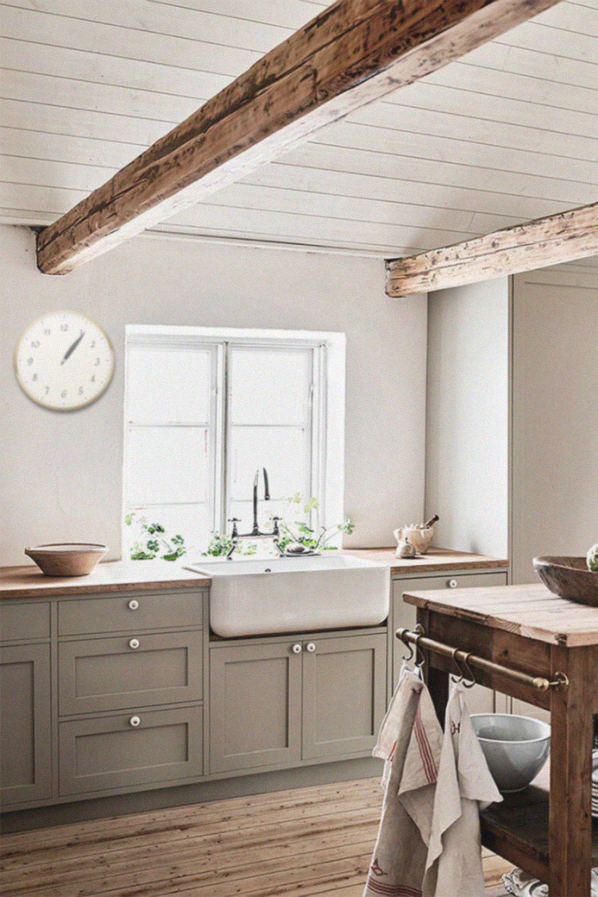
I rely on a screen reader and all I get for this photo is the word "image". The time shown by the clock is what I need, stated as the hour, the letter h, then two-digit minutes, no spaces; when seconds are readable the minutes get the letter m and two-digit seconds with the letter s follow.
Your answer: 1h06
